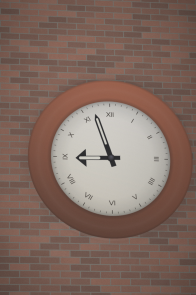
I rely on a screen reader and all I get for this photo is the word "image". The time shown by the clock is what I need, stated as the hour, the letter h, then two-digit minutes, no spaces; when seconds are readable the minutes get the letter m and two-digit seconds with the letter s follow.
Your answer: 8h57
